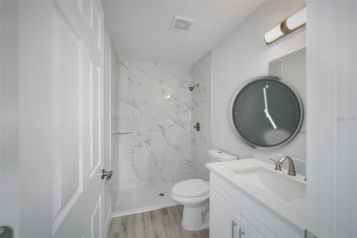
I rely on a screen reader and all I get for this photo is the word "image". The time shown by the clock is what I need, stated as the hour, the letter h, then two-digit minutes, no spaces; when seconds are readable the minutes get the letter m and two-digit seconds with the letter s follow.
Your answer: 4h59
